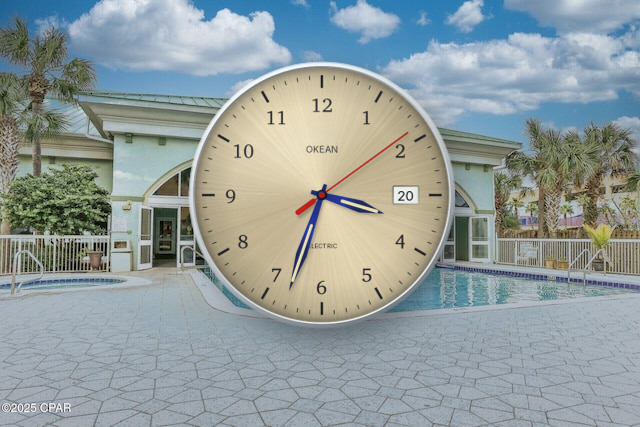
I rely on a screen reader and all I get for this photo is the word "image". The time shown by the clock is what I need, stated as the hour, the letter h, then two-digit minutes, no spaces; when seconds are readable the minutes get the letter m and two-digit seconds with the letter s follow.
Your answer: 3h33m09s
